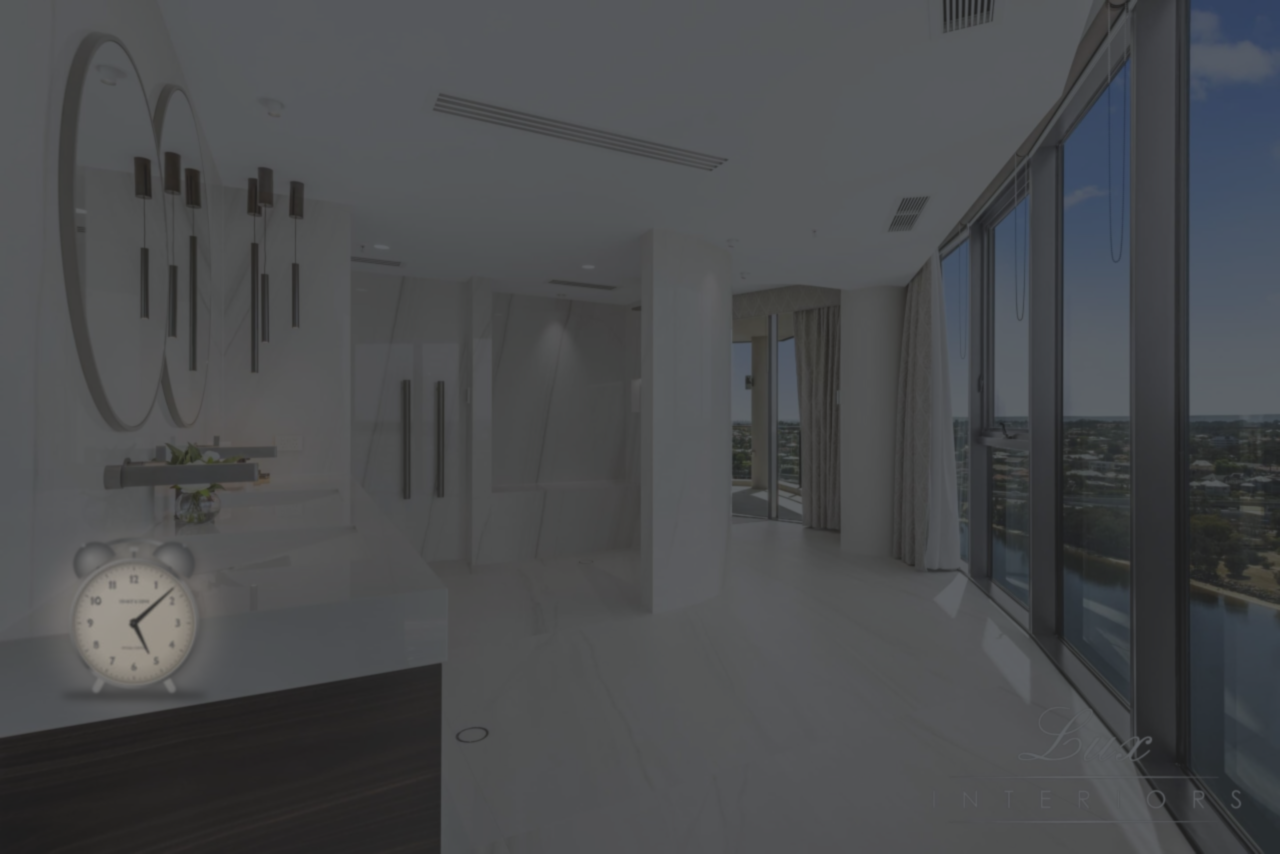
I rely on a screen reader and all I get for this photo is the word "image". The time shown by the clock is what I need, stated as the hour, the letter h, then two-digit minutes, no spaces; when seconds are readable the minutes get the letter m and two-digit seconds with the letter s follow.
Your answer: 5h08
